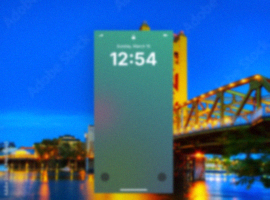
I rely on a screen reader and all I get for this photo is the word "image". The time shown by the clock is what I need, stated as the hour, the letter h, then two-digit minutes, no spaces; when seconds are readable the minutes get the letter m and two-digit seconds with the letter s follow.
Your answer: 12h54
